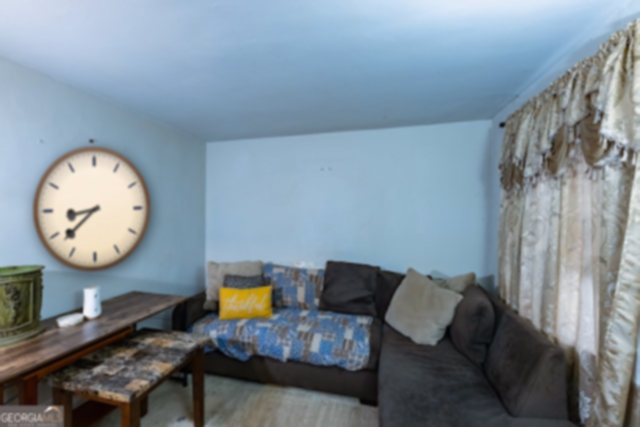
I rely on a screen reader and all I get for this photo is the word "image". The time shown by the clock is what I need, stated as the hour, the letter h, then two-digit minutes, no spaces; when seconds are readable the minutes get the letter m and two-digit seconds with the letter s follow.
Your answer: 8h38
